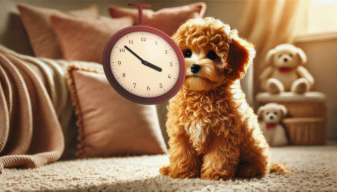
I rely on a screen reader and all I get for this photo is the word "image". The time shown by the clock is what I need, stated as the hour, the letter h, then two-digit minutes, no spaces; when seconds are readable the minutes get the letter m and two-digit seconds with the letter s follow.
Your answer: 3h52
